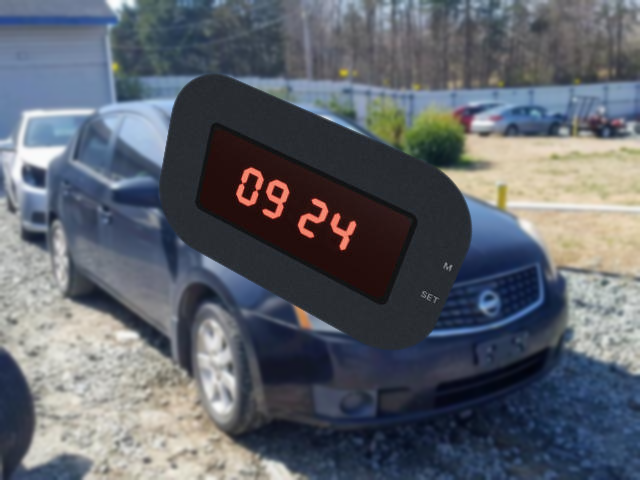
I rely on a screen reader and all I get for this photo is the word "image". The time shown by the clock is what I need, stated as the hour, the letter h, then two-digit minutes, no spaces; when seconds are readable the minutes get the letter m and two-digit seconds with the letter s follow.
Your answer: 9h24
